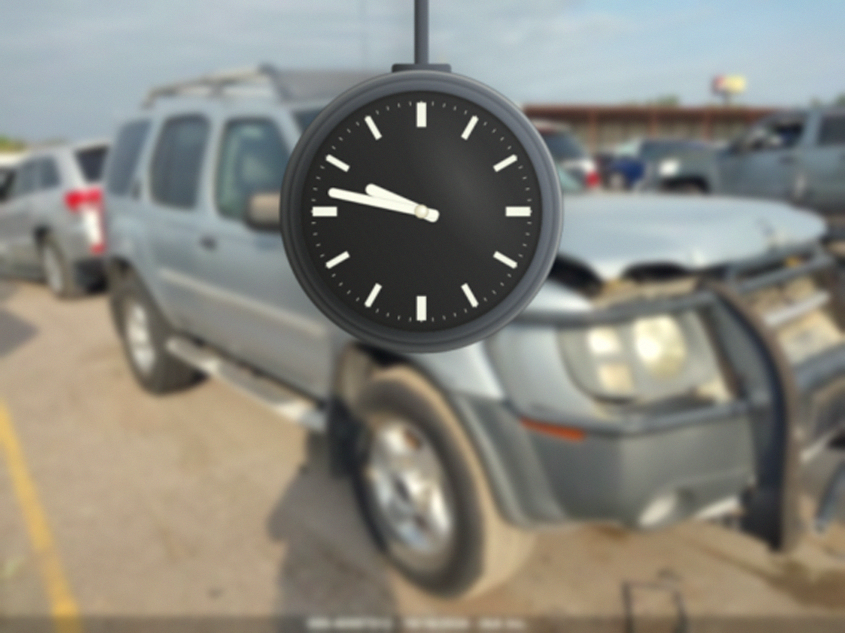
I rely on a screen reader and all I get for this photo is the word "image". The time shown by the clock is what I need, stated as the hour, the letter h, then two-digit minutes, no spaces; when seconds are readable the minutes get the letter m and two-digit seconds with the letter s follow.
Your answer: 9h47
